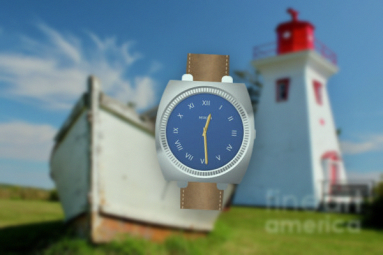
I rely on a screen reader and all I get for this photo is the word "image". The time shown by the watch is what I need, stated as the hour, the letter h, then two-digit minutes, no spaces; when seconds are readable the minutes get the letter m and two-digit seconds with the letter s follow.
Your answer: 12h29
